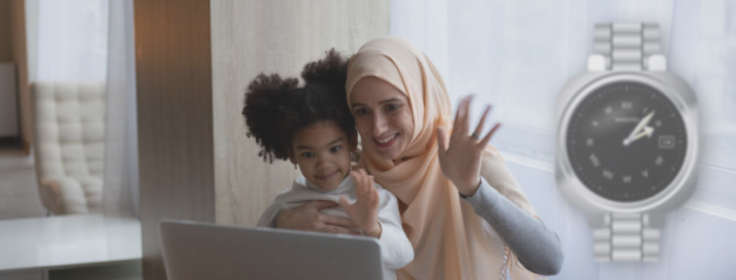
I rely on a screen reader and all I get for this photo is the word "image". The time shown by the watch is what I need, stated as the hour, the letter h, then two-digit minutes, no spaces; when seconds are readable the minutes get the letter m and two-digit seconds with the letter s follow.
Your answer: 2h07
